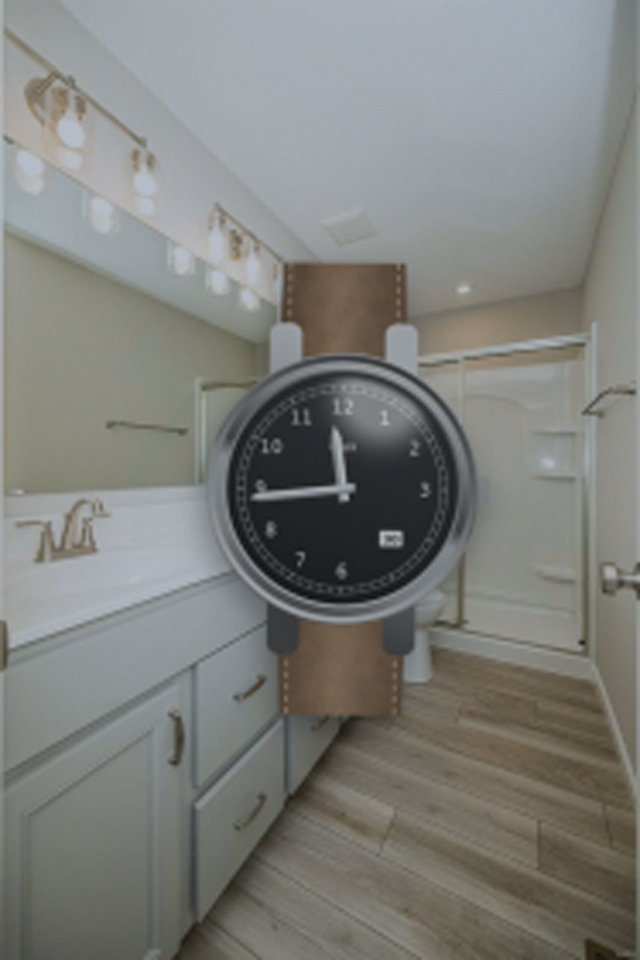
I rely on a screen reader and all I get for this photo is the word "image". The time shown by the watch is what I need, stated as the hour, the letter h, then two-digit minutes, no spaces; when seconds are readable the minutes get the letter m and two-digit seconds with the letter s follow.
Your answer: 11h44
